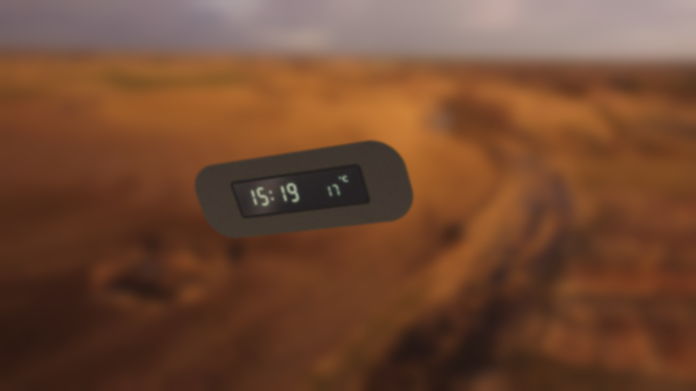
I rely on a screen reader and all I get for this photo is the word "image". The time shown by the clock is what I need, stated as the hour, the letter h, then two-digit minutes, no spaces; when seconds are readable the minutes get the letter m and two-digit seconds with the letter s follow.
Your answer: 15h19
